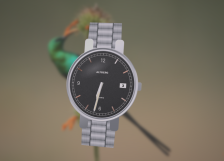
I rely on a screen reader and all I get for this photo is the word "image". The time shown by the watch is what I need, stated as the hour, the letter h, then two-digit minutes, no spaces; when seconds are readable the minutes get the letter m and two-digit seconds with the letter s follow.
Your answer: 6h32
